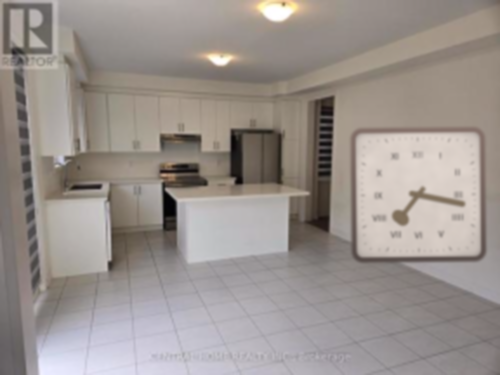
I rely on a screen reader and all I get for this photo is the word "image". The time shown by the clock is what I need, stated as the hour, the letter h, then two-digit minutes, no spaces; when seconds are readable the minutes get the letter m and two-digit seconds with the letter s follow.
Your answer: 7h17
